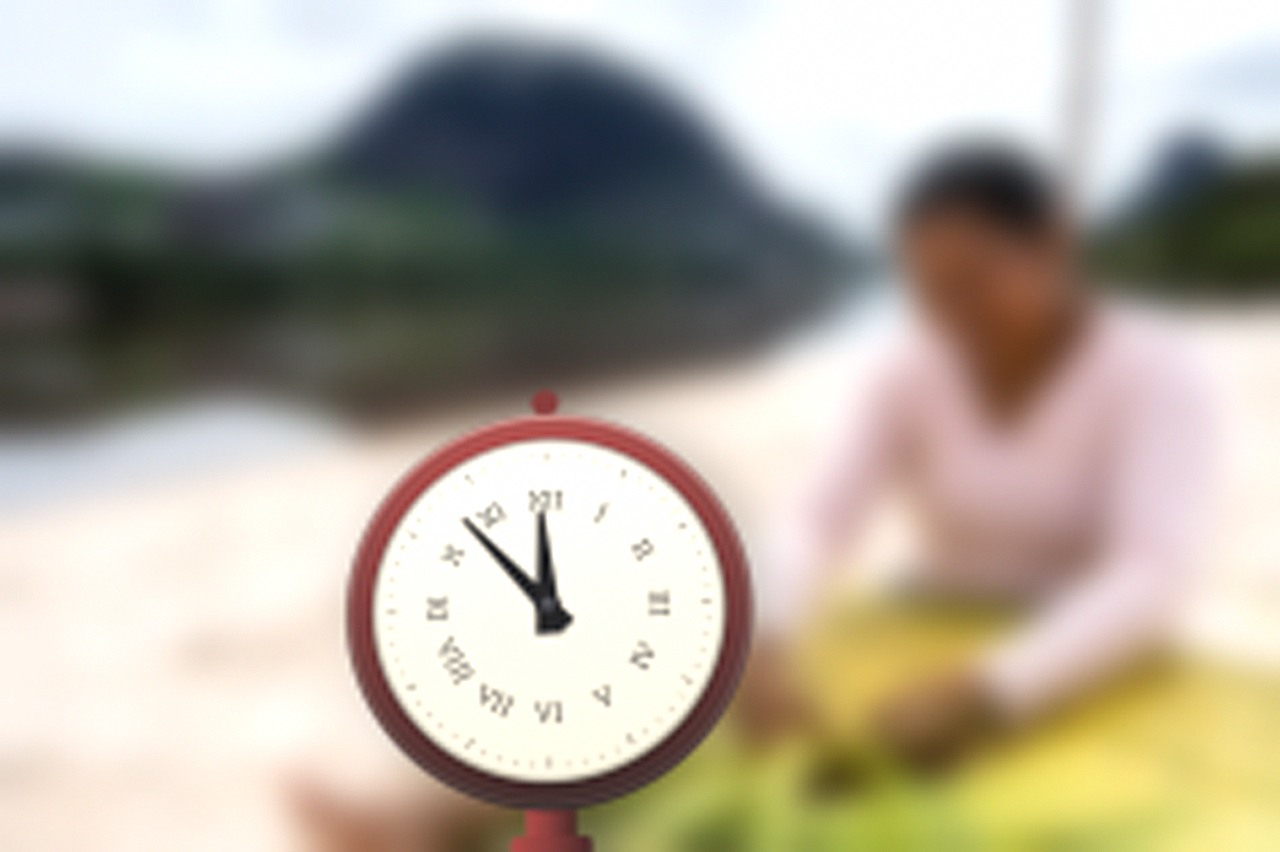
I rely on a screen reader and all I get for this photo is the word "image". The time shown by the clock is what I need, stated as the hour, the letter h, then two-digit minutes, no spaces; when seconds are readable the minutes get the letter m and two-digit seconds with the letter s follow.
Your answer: 11h53
